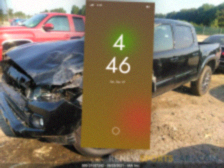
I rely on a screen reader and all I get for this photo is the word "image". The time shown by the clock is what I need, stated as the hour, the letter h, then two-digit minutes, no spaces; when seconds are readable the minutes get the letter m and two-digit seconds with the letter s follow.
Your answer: 4h46
